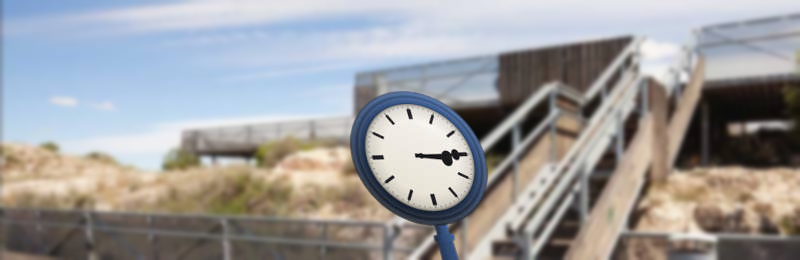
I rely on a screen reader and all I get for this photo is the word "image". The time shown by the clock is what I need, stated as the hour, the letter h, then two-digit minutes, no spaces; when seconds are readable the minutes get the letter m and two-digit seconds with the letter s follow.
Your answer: 3h15
